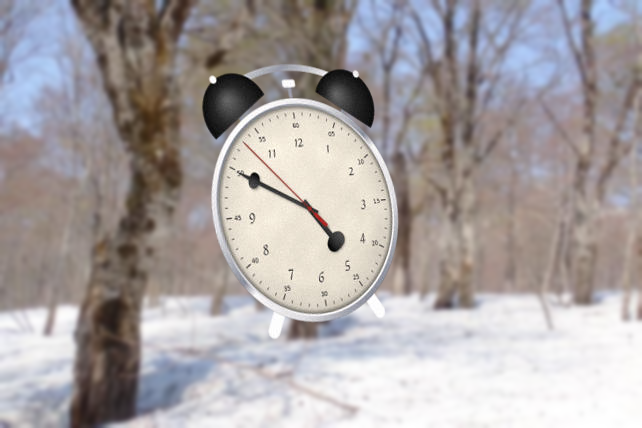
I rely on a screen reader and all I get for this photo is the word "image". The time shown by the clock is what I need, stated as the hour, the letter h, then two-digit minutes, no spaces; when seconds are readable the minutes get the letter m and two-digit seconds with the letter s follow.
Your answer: 4h49m53s
